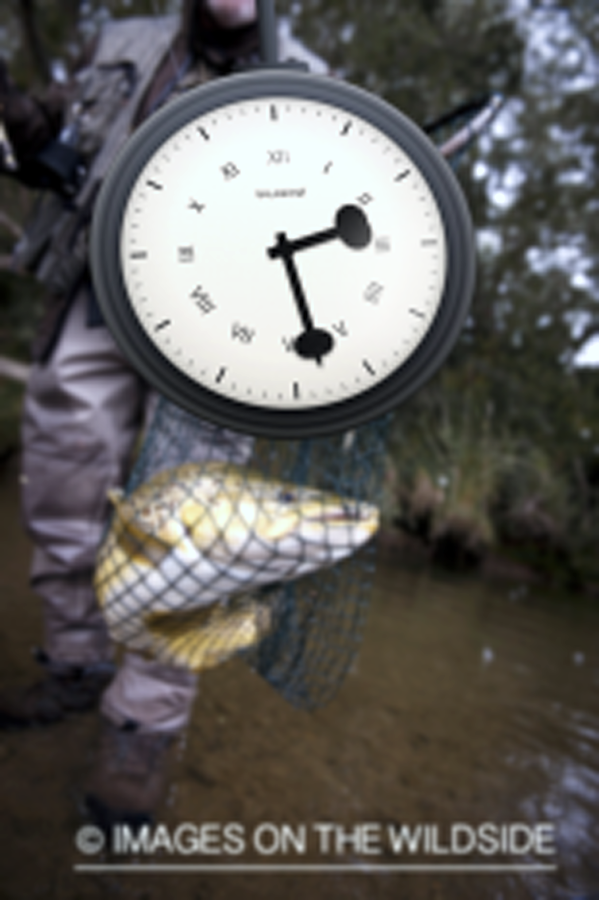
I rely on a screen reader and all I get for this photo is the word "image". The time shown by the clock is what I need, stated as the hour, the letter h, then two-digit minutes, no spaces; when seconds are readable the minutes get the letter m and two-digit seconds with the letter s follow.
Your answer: 2h28
